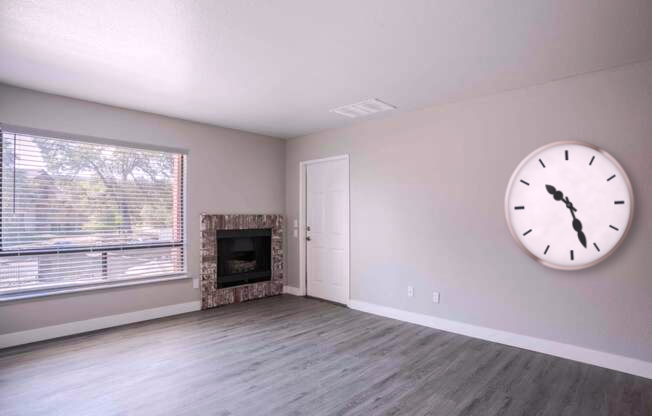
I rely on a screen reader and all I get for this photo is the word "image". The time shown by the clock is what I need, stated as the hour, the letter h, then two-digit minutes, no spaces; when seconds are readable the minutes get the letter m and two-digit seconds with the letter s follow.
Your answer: 10h27
